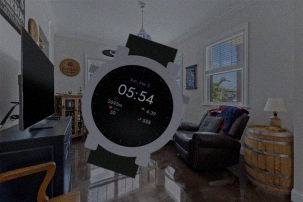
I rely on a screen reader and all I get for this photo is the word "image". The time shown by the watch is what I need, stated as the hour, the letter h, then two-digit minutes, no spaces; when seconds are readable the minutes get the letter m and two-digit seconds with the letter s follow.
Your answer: 5h54
